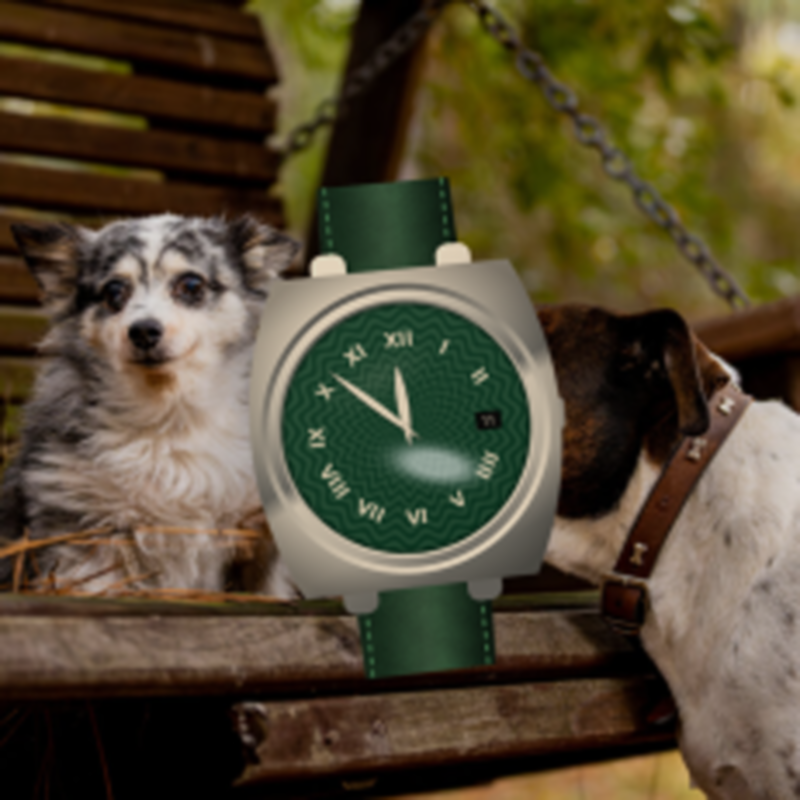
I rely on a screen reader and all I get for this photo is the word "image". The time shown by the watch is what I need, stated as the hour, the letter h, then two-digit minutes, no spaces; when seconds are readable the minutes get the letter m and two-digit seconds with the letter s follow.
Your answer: 11h52
